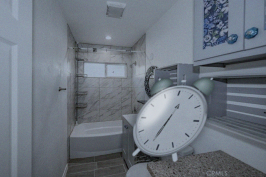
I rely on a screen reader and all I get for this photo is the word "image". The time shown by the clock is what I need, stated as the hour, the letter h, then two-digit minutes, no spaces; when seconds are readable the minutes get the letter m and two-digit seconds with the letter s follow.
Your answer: 12h33
